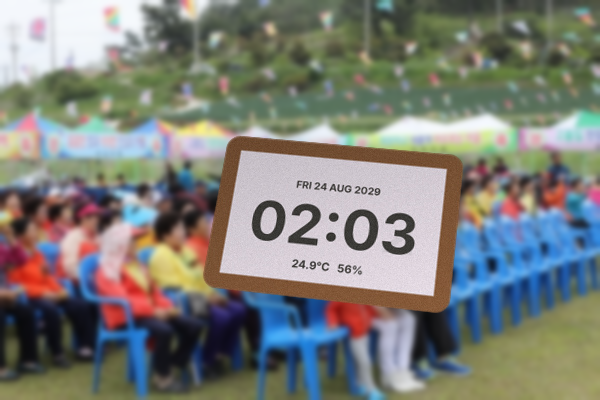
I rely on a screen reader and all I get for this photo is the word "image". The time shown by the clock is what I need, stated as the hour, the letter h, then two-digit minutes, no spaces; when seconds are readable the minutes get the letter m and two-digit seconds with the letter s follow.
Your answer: 2h03
